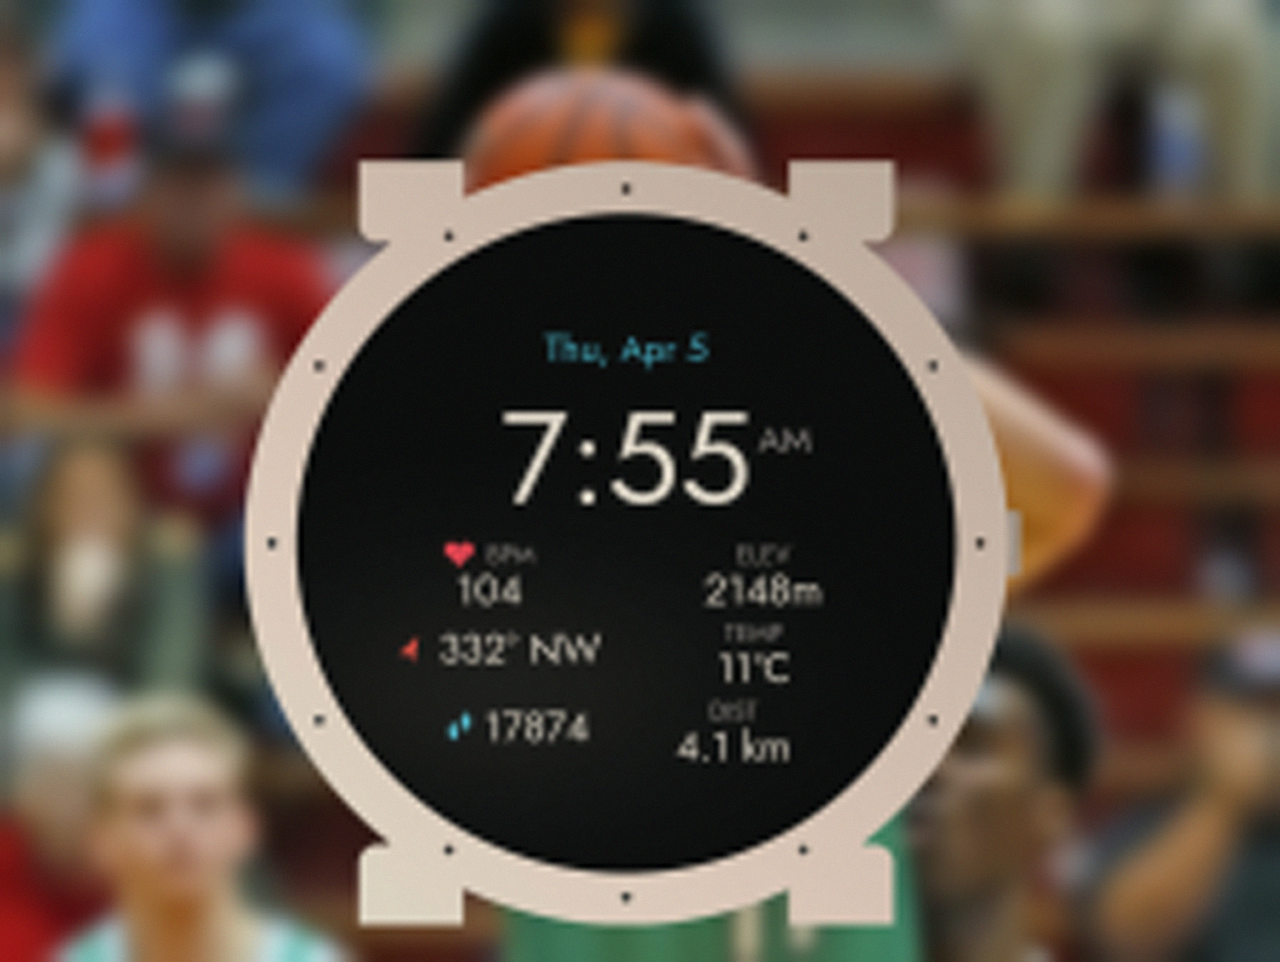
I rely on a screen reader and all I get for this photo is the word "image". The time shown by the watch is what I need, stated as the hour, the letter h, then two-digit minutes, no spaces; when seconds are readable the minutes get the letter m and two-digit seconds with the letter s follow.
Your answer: 7h55
